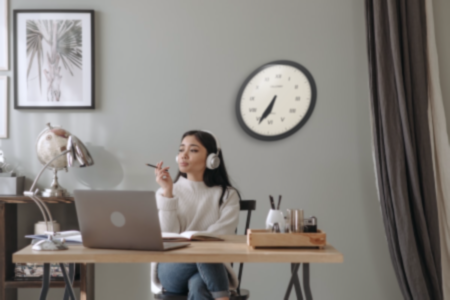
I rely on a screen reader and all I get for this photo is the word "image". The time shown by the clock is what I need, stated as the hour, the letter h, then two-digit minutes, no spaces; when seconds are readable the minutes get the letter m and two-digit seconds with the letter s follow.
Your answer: 6h34
